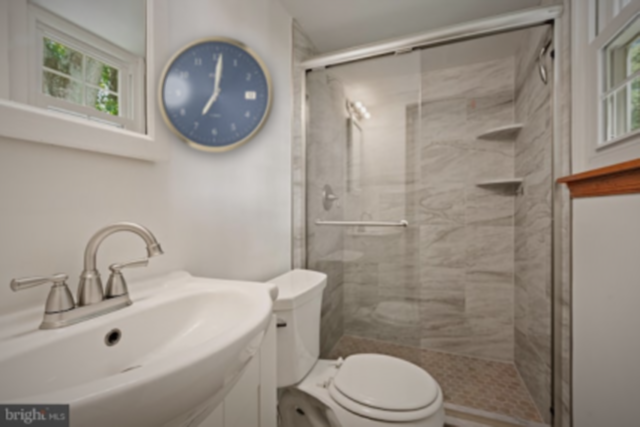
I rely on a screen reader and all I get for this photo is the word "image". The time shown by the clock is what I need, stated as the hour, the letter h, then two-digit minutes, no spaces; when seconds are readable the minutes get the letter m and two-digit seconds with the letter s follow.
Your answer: 7h01
